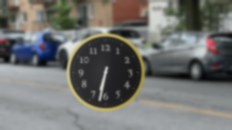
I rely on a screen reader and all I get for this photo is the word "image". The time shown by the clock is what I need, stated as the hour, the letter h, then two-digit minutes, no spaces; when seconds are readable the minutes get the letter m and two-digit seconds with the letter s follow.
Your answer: 6h32
